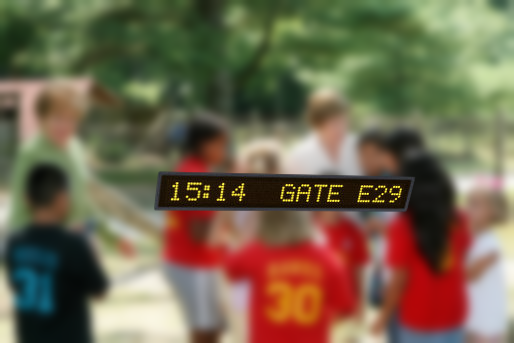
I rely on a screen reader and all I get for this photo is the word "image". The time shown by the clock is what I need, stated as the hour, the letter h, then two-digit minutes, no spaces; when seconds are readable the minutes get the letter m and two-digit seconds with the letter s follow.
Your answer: 15h14
